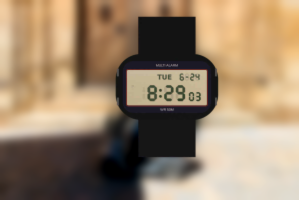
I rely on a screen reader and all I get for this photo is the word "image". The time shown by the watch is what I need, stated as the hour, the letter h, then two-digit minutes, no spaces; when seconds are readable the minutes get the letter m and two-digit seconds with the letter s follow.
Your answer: 8h29m03s
